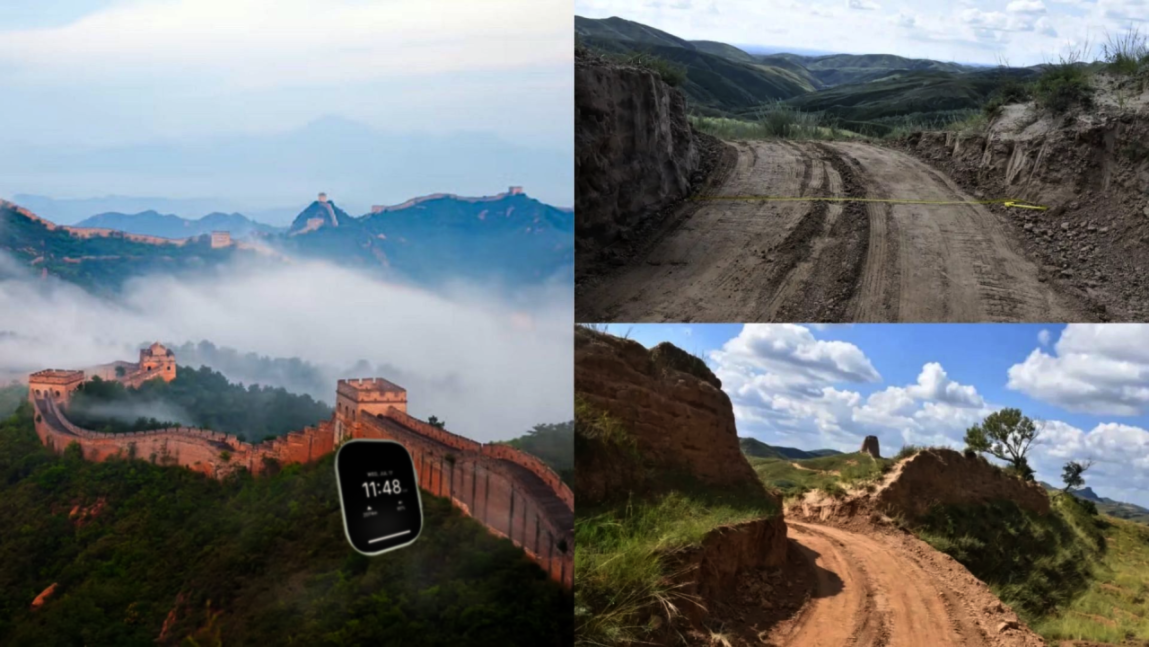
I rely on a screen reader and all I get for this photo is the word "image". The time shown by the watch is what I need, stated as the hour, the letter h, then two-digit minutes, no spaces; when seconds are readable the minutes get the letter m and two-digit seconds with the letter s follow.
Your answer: 11h48
